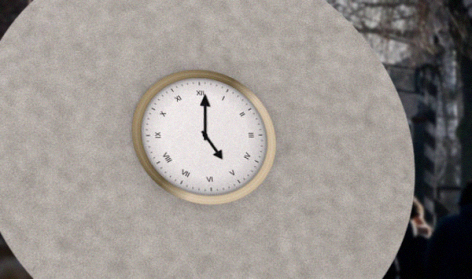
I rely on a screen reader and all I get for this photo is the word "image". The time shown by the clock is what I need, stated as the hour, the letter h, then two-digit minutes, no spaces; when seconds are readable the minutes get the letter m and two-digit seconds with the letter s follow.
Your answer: 5h01
